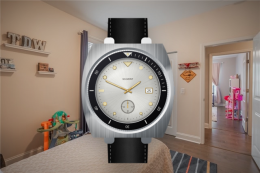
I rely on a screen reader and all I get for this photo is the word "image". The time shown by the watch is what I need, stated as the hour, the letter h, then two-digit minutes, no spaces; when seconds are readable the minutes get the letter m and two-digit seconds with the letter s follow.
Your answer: 1h49
